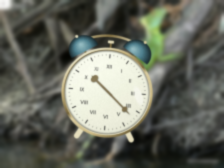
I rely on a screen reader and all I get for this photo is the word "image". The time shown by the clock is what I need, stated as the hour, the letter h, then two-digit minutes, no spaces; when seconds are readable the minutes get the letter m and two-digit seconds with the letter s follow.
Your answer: 10h22
